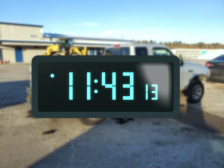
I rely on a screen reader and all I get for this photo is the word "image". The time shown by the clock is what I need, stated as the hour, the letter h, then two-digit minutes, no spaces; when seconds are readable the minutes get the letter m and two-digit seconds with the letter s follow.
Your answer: 11h43m13s
